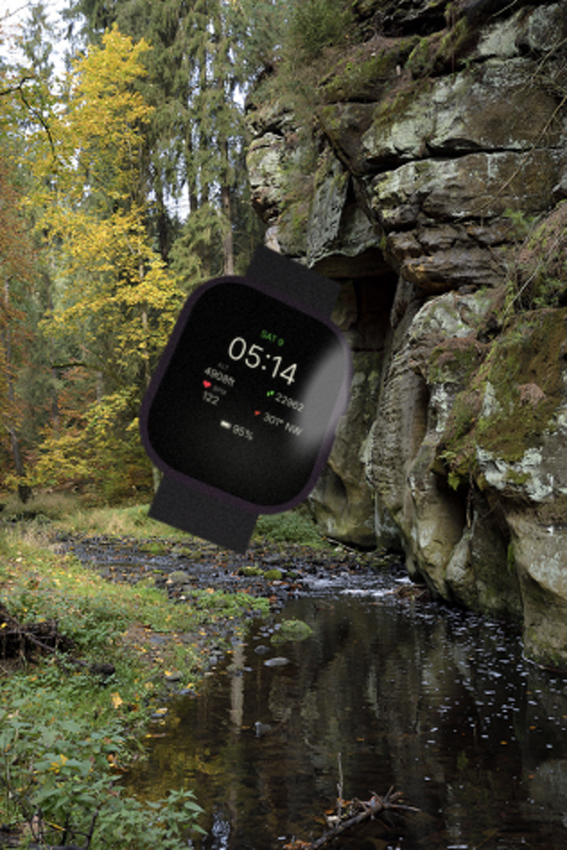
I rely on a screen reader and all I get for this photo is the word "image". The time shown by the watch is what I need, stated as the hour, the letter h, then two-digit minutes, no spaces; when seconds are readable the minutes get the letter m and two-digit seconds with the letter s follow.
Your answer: 5h14
